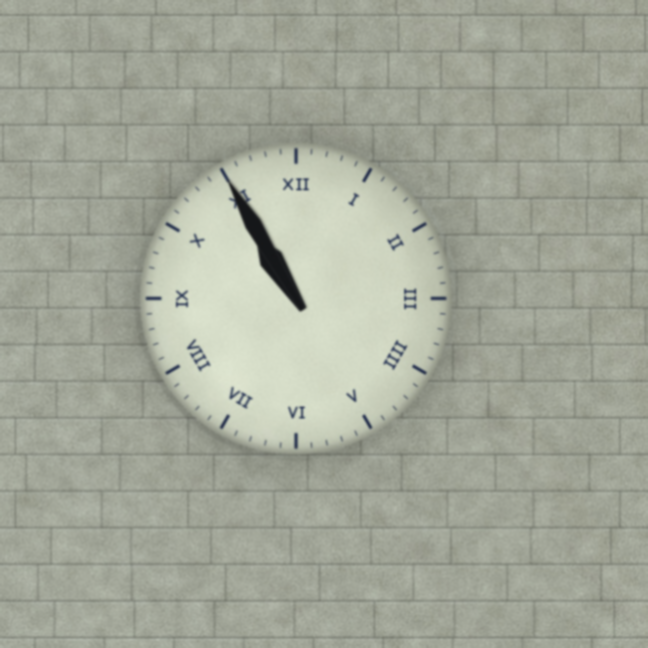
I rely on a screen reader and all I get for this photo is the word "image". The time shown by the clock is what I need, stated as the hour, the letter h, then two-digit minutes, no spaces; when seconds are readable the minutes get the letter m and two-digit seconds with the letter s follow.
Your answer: 10h55
